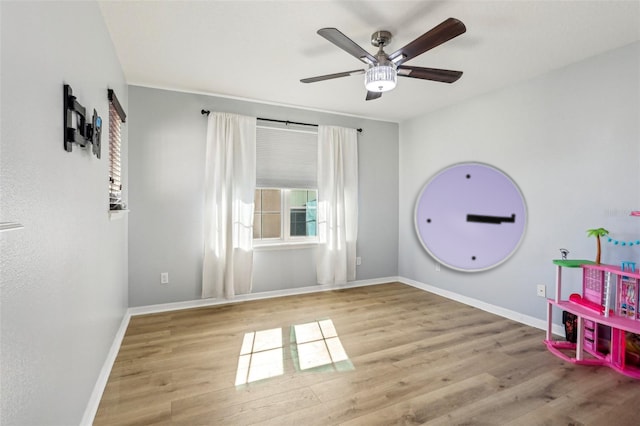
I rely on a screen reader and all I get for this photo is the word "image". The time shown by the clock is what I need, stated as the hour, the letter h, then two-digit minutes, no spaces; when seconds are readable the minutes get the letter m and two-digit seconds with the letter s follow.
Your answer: 3h16
